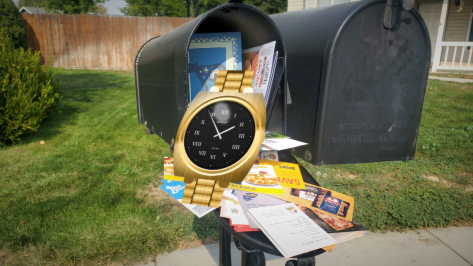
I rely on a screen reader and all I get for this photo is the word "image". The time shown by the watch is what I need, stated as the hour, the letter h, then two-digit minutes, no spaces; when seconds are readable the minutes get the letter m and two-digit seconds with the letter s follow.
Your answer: 1h54
